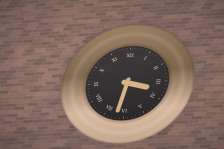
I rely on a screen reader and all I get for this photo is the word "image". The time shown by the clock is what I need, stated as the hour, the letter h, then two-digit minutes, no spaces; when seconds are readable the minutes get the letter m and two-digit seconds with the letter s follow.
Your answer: 3h32
